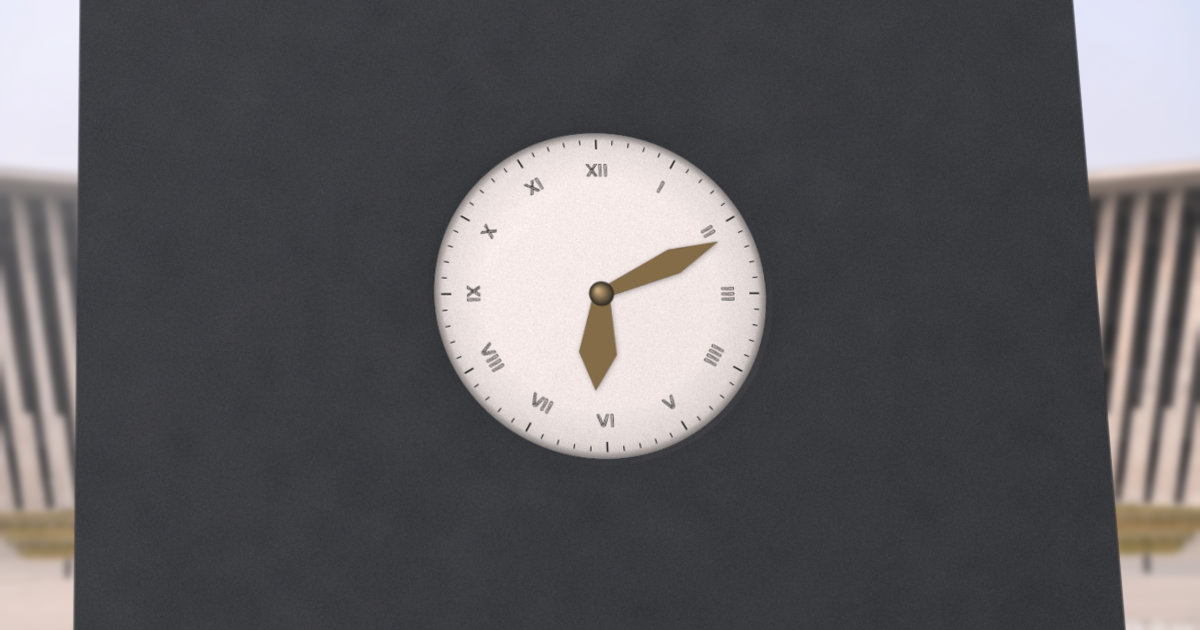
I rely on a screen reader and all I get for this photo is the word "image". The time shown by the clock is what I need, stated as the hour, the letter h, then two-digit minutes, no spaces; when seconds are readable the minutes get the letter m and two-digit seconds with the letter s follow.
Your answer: 6h11
